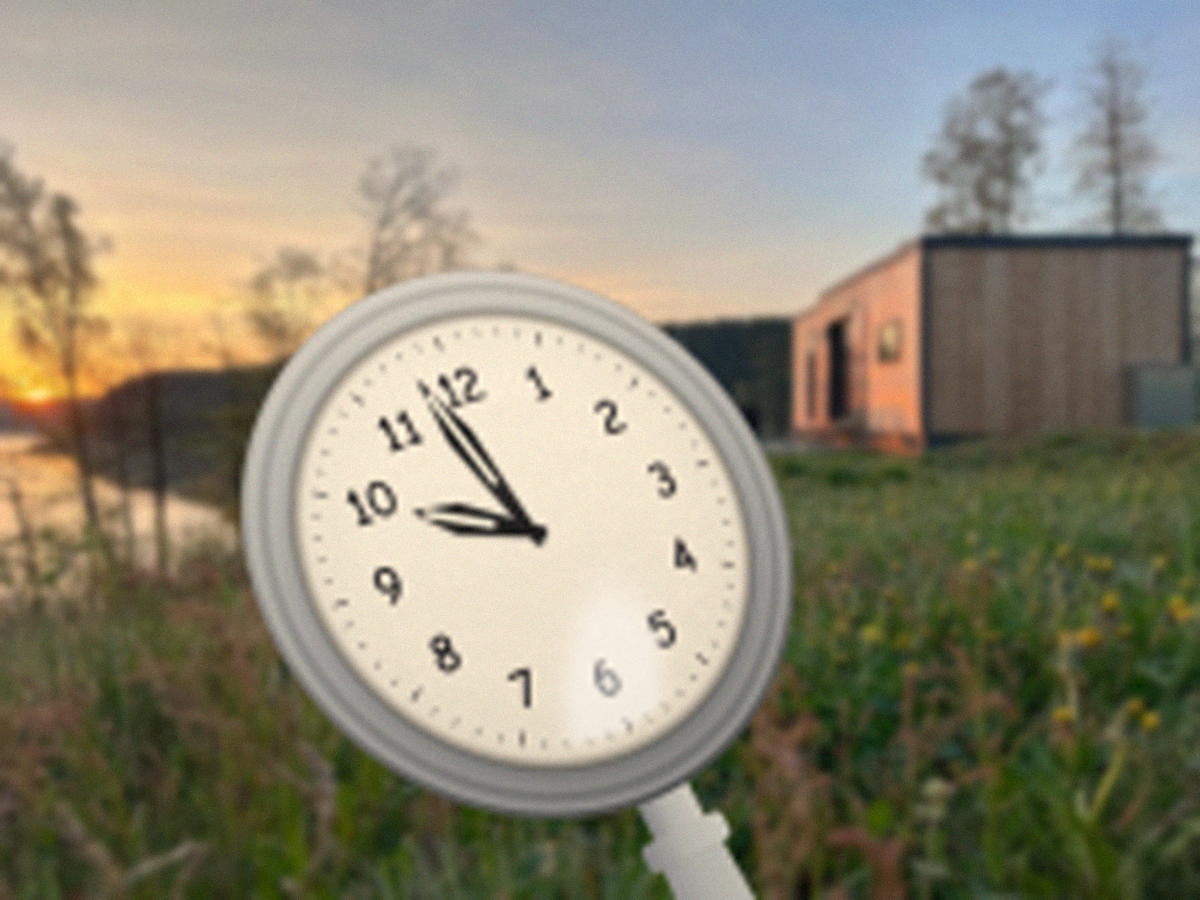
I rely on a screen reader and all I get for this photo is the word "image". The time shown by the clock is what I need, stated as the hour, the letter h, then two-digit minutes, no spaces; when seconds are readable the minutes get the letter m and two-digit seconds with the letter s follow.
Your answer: 9h58
